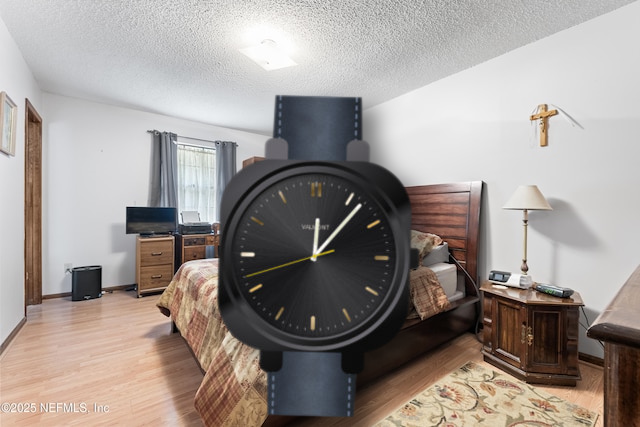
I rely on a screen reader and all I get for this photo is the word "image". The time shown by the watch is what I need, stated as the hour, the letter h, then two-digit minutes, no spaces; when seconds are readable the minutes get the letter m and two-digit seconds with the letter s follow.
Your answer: 12h06m42s
